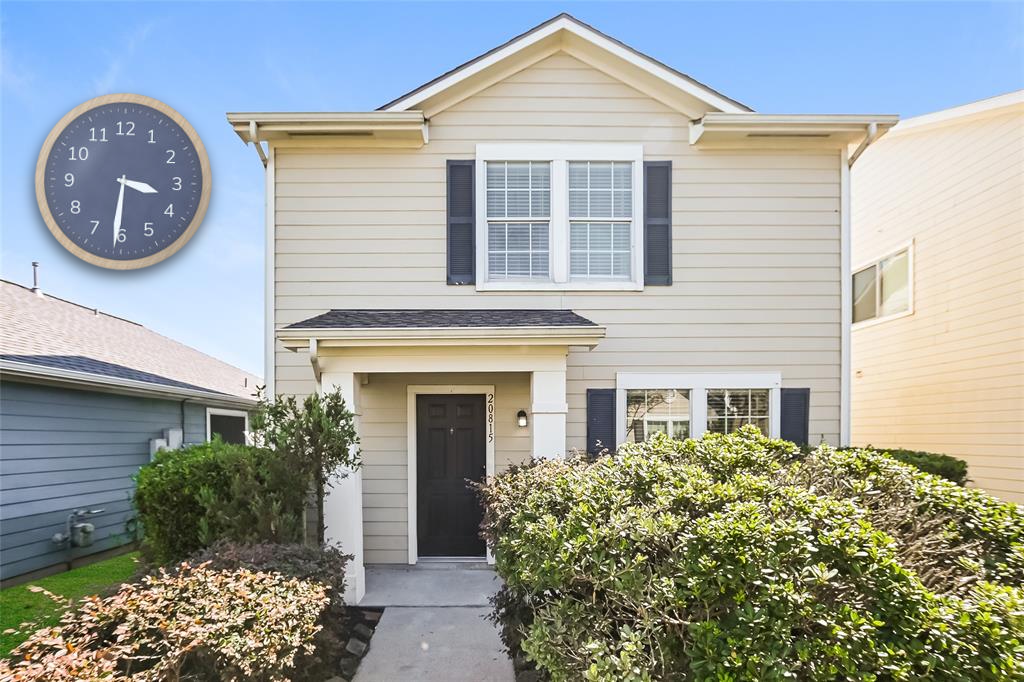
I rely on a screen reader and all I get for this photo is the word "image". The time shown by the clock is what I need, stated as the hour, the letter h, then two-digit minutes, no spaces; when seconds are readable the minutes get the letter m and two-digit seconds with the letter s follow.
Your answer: 3h31
